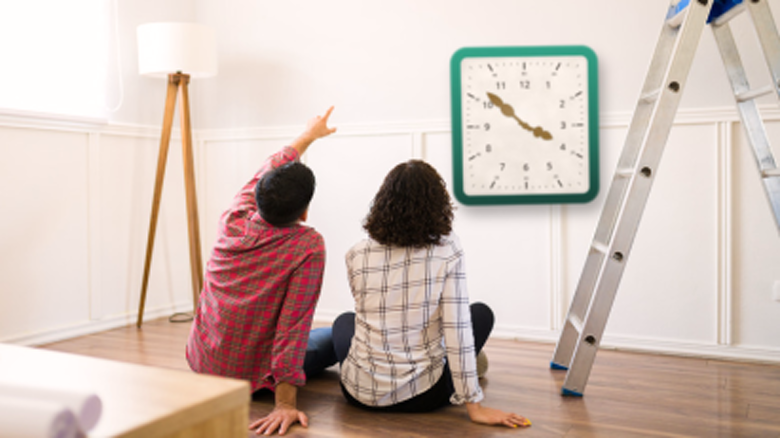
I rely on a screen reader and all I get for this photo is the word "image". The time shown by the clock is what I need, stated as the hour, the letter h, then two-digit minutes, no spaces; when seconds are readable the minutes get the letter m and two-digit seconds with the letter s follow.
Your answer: 3h52
